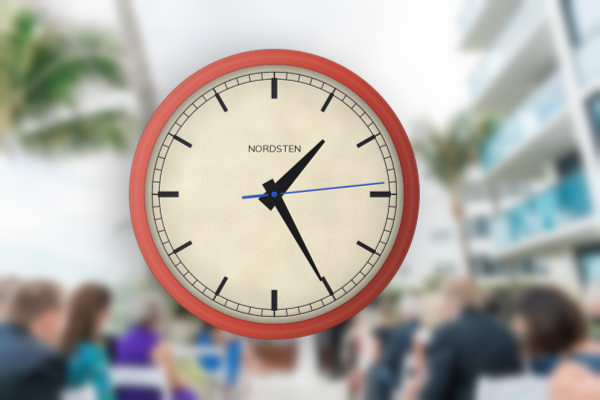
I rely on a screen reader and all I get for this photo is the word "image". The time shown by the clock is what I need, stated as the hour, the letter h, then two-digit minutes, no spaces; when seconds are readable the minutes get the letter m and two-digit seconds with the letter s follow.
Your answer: 1h25m14s
